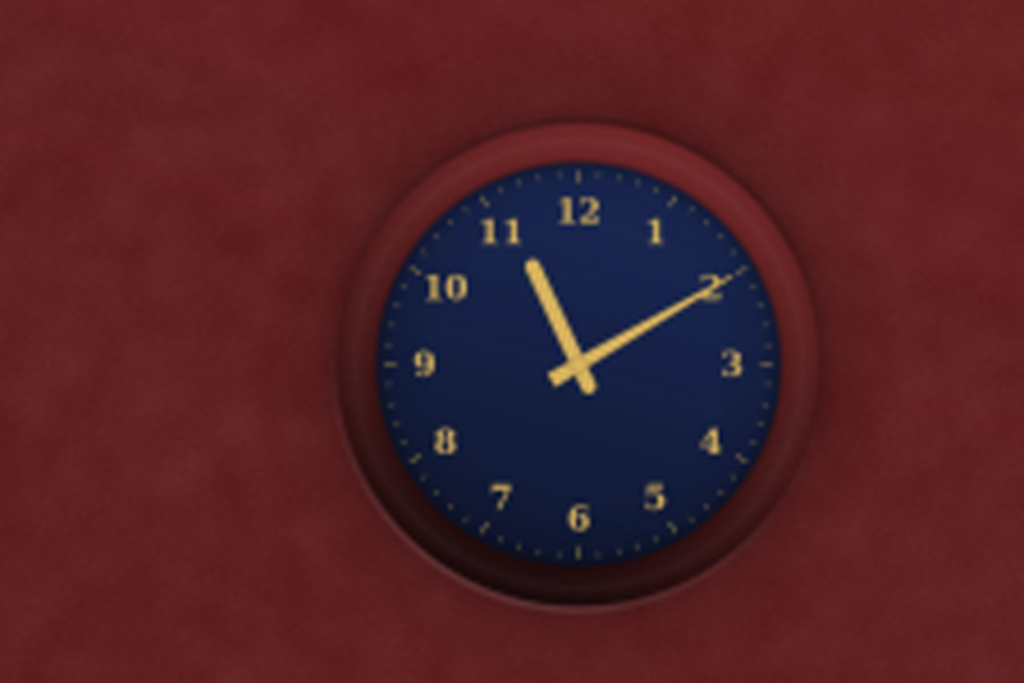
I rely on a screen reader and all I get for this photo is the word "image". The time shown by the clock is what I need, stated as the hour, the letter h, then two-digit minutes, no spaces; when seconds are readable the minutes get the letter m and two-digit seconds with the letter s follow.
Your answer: 11h10
